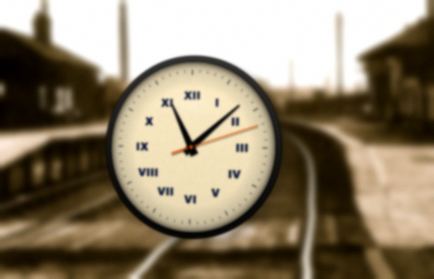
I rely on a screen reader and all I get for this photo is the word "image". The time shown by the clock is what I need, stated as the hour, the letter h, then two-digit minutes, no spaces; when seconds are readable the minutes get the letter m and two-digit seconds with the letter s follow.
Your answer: 11h08m12s
